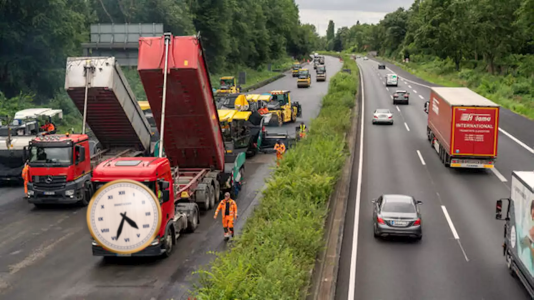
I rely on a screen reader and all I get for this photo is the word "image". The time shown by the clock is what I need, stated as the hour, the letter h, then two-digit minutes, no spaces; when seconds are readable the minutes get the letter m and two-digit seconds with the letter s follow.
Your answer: 4h34
